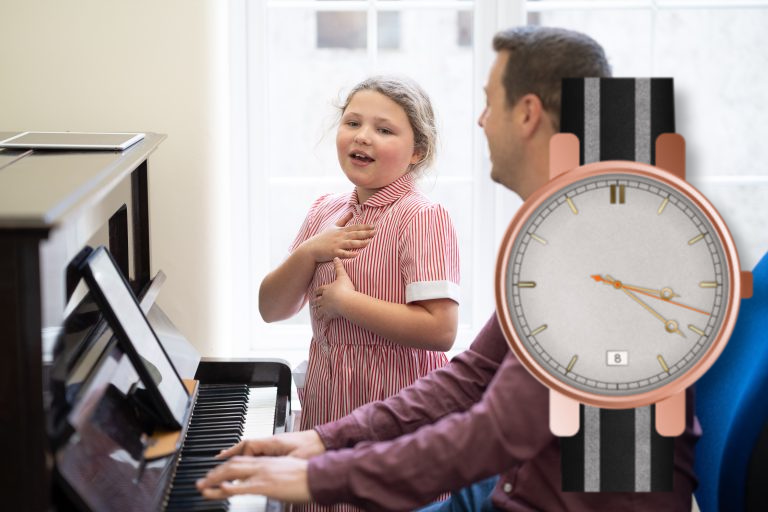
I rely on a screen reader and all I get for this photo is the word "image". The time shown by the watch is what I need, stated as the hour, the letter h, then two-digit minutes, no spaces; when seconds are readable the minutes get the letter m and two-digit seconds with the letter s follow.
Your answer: 3h21m18s
